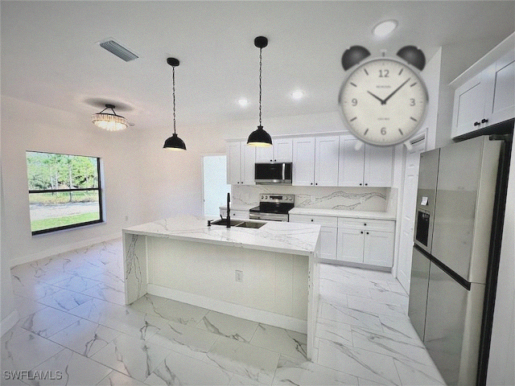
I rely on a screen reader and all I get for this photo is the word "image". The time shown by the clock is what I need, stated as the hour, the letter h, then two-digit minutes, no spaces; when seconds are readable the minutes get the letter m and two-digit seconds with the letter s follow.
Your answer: 10h08
